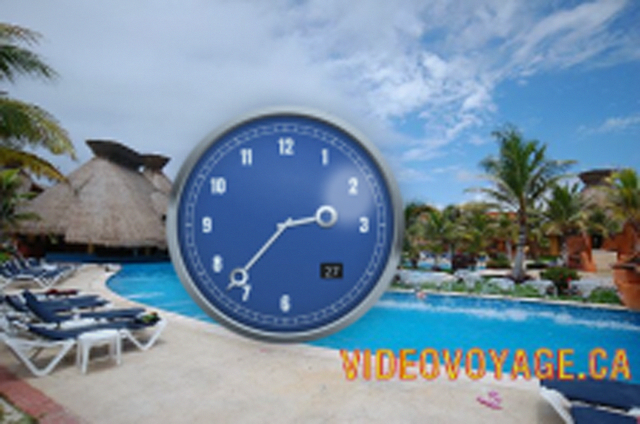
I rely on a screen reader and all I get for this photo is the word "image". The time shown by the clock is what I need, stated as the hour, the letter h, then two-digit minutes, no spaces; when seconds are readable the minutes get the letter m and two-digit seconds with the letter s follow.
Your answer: 2h37
